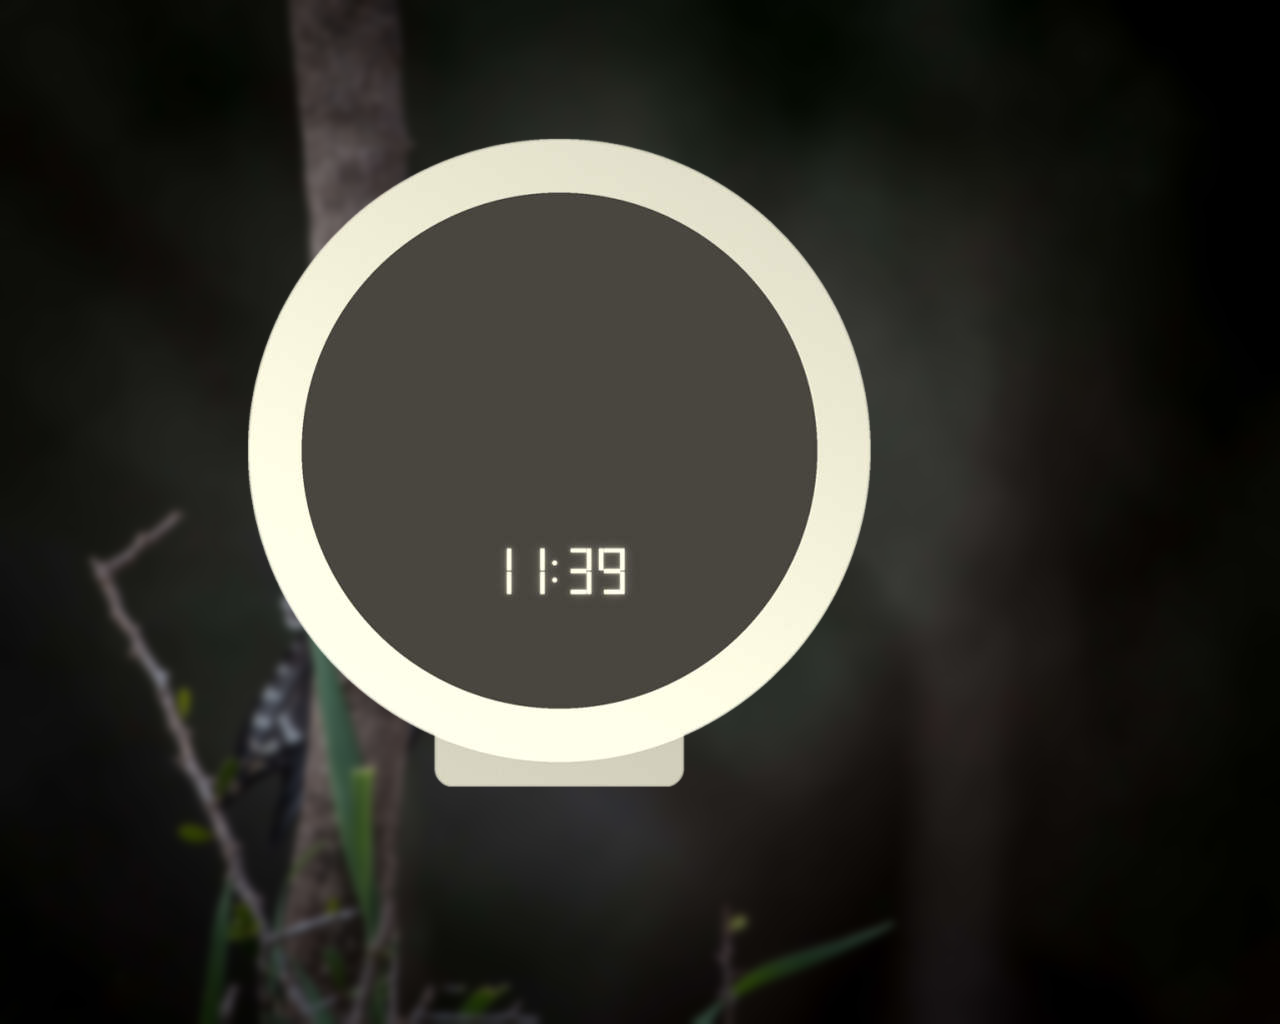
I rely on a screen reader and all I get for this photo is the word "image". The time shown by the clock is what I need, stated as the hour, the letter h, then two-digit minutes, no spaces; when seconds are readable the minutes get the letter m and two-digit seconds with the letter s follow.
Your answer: 11h39
